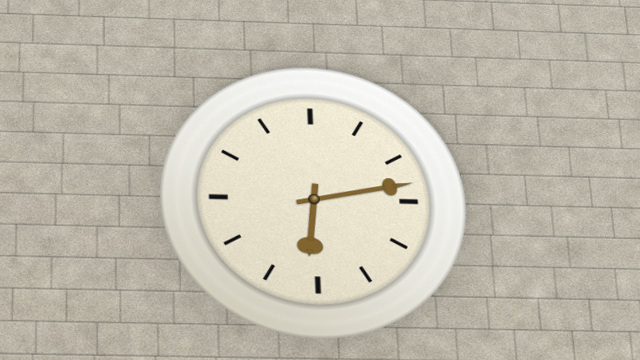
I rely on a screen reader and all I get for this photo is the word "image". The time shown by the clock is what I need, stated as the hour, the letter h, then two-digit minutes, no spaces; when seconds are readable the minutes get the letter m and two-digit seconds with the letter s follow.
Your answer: 6h13
